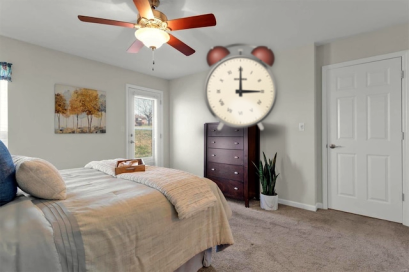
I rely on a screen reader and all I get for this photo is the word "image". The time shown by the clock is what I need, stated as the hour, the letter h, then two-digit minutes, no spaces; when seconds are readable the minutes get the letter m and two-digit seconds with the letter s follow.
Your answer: 3h00
